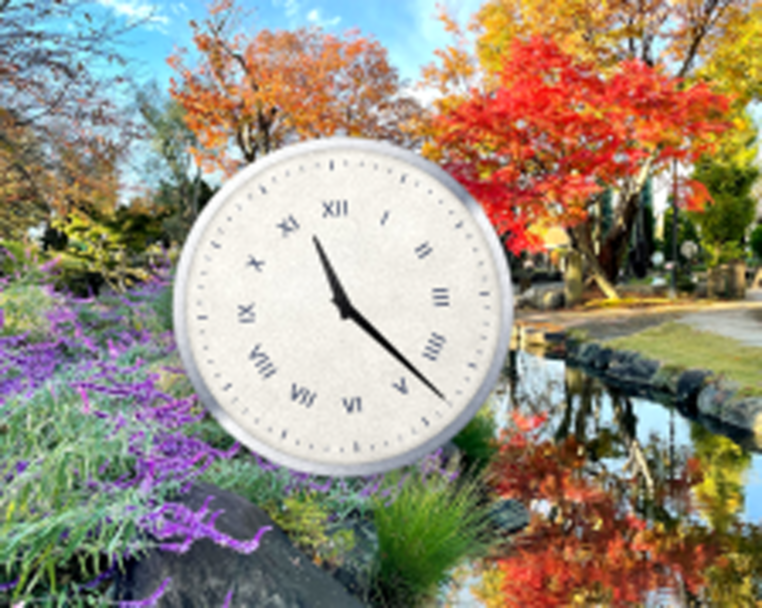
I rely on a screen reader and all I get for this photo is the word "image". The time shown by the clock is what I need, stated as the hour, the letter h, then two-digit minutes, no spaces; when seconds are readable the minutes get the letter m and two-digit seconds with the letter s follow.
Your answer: 11h23
